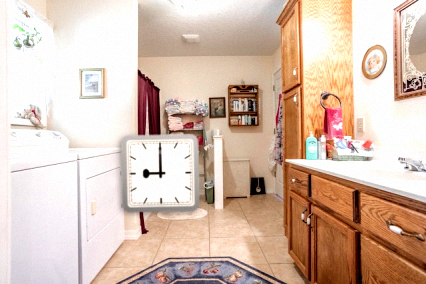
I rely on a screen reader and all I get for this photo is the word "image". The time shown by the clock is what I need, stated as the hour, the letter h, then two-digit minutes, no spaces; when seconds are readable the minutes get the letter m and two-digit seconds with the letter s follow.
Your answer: 9h00
